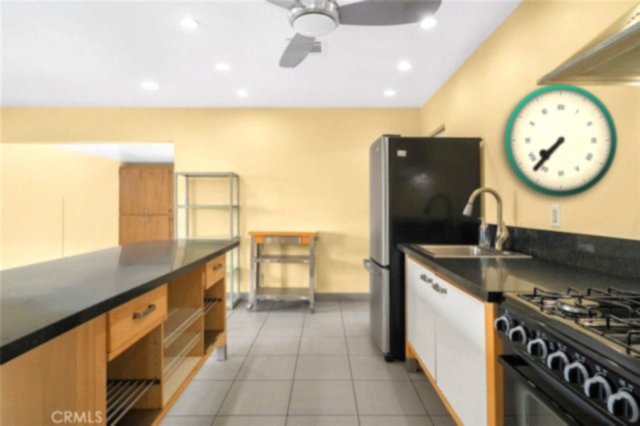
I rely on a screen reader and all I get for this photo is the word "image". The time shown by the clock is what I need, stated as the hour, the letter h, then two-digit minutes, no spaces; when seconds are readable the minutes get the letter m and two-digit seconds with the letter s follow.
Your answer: 7h37
